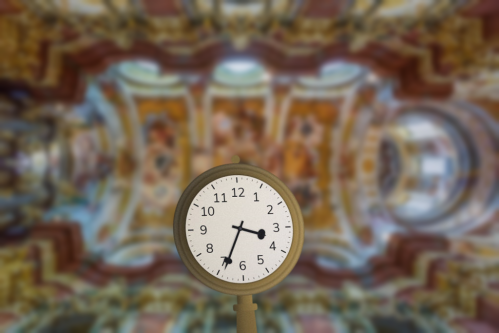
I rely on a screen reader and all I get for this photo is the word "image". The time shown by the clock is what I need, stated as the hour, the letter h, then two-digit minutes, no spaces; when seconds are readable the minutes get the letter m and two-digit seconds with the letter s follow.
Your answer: 3h34
